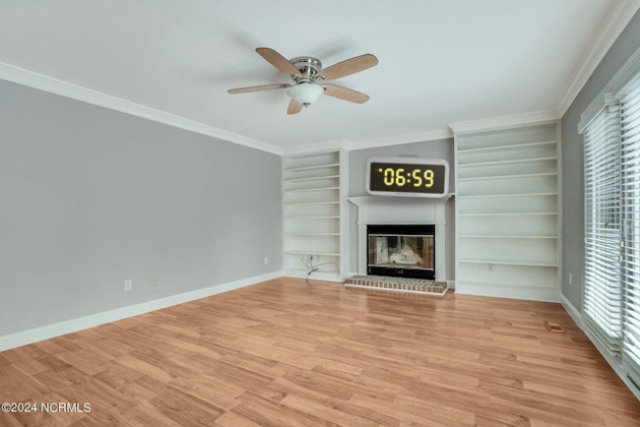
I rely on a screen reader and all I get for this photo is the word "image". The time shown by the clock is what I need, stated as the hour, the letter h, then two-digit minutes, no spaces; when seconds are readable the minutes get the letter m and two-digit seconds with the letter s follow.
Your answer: 6h59
